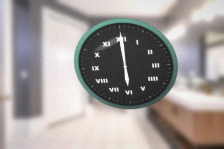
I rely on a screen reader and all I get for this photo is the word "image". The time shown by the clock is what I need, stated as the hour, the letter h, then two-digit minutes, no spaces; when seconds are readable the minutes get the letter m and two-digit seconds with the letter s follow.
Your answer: 6h00
